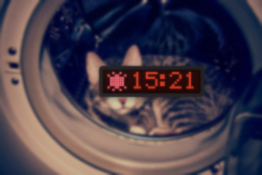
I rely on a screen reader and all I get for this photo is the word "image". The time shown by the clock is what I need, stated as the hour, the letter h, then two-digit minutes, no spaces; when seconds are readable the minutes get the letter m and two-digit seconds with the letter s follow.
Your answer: 15h21
